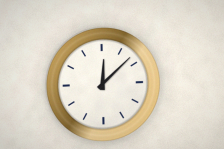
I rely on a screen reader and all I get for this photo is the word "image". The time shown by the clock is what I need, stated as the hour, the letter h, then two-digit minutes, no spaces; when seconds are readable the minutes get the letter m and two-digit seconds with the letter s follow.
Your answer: 12h08
